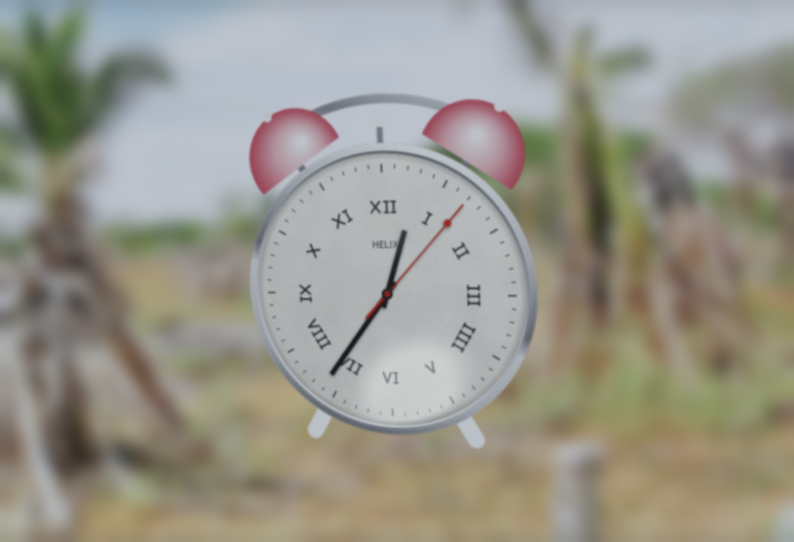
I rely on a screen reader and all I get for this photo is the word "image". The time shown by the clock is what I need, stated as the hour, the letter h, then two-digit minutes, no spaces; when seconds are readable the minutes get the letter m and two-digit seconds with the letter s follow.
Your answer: 12h36m07s
